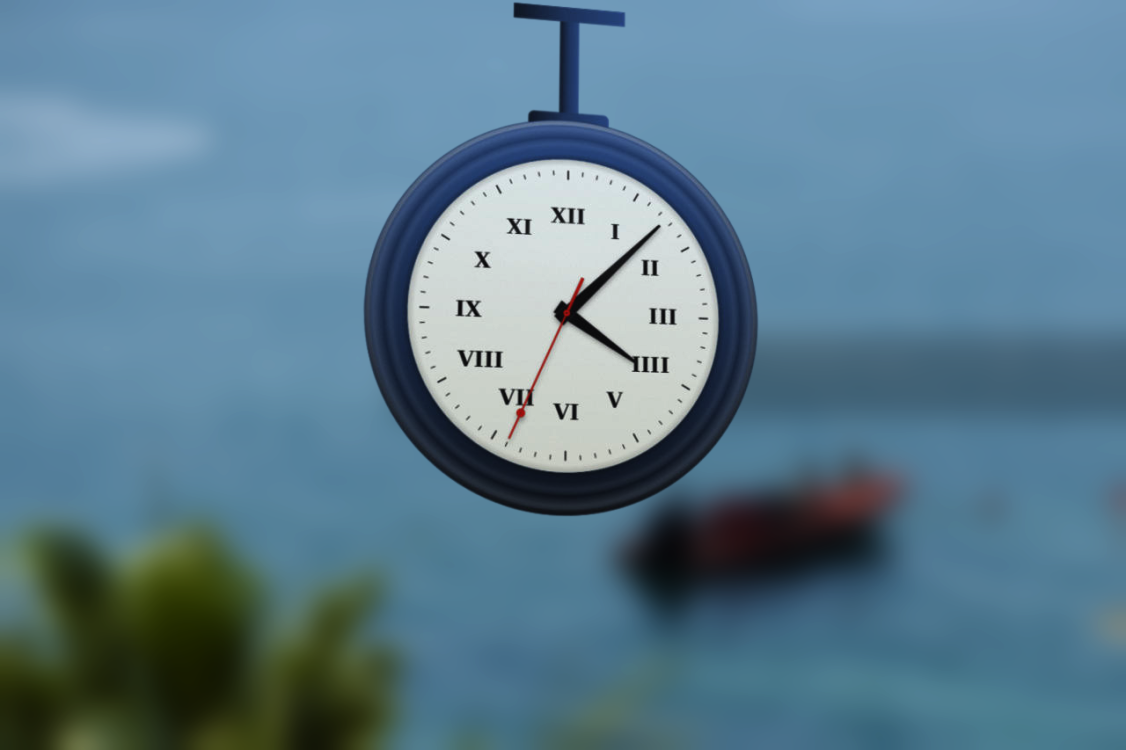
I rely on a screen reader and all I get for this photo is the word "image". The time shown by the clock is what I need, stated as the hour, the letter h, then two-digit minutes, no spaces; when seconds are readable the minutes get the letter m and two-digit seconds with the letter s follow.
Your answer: 4h07m34s
